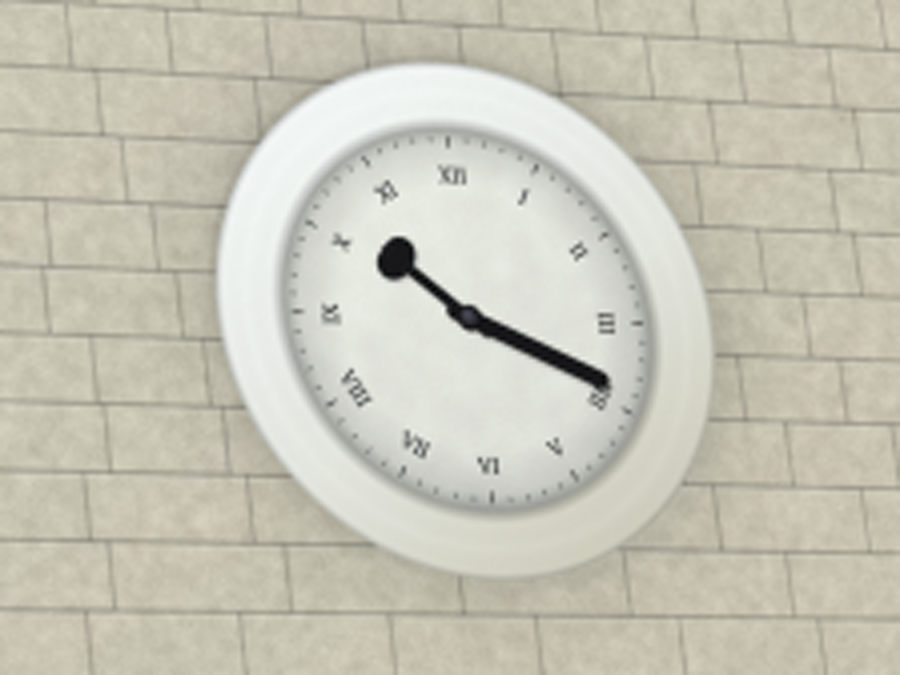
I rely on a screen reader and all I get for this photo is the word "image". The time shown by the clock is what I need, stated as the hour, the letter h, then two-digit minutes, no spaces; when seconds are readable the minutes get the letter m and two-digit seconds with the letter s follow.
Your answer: 10h19
